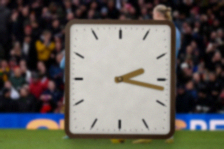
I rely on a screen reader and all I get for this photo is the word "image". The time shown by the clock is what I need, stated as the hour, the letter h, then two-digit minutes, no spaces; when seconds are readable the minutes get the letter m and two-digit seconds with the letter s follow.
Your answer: 2h17
